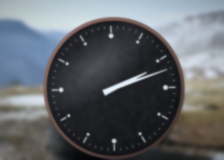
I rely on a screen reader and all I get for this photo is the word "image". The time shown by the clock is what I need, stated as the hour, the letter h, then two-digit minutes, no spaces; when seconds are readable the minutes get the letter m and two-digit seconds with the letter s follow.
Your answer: 2h12
